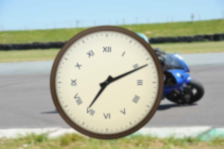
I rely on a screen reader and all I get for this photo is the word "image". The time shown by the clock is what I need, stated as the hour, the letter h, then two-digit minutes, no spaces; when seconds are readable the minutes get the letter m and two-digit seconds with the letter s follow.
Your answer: 7h11
